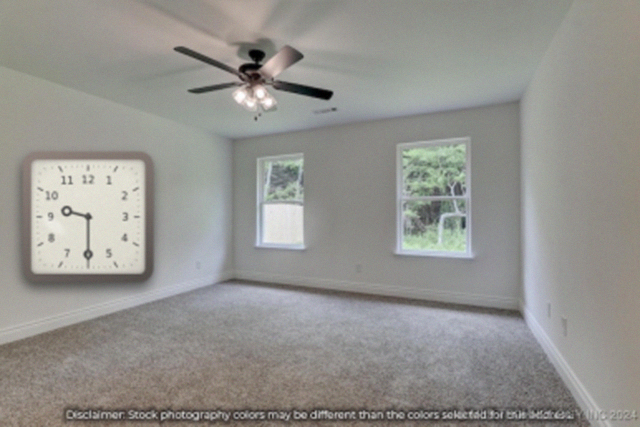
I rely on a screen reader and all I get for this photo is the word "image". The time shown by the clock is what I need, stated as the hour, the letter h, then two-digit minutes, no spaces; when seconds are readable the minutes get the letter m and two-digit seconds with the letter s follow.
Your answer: 9h30
